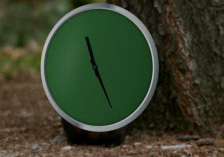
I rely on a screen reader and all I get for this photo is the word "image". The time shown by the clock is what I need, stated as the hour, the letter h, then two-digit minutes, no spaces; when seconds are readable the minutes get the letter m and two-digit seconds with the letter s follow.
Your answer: 11h26
